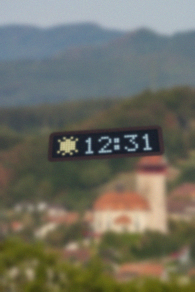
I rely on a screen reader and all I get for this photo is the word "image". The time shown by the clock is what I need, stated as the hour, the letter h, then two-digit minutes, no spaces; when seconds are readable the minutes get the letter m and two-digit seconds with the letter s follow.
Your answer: 12h31
